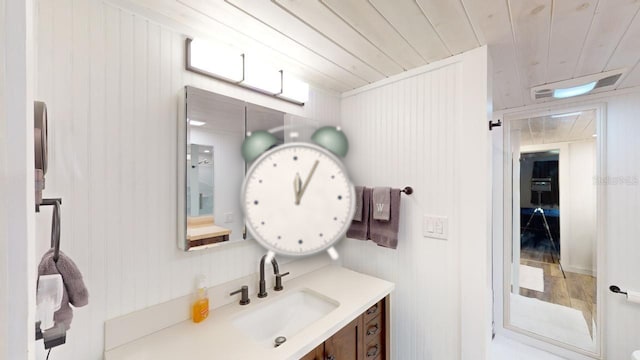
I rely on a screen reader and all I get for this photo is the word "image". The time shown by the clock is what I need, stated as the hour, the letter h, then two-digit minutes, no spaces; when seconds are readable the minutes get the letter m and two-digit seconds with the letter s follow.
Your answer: 12h05
